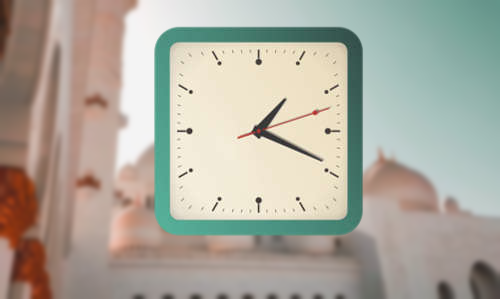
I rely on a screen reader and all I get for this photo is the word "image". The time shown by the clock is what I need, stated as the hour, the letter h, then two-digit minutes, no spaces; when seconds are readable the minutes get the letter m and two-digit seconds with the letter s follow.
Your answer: 1h19m12s
